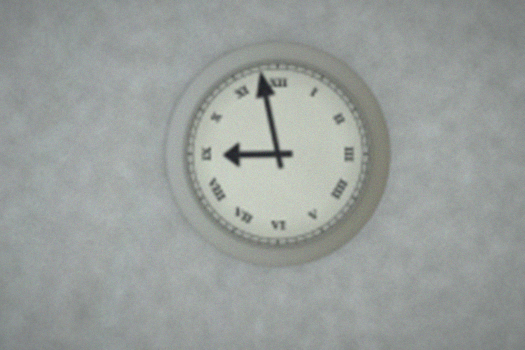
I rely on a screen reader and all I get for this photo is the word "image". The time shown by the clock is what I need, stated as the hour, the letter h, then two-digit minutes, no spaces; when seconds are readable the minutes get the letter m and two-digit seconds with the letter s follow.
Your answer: 8h58
